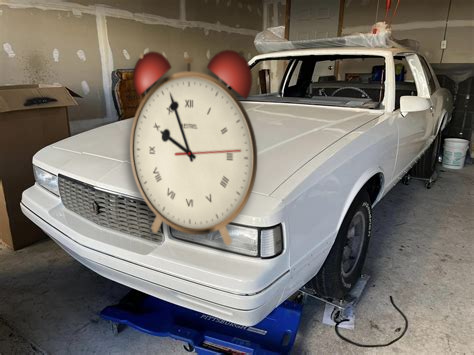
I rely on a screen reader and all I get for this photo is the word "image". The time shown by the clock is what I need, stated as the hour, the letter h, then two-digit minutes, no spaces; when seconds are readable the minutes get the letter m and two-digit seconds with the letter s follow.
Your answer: 9h56m14s
